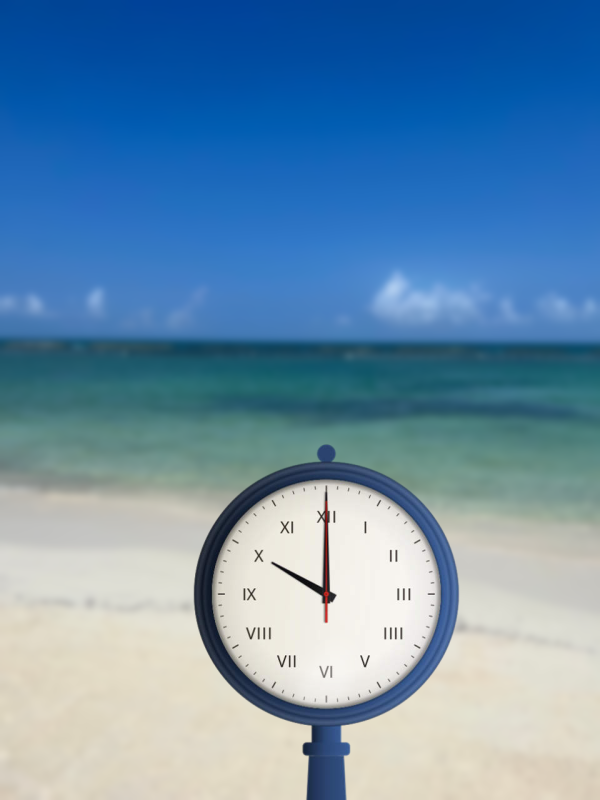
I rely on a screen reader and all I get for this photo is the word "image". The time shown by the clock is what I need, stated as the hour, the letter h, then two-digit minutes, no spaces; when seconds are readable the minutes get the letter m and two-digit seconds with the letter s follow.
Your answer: 10h00m00s
